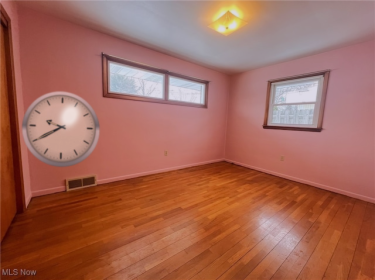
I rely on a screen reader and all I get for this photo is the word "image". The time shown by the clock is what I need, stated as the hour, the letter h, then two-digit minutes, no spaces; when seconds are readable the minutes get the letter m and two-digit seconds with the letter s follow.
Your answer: 9h40
